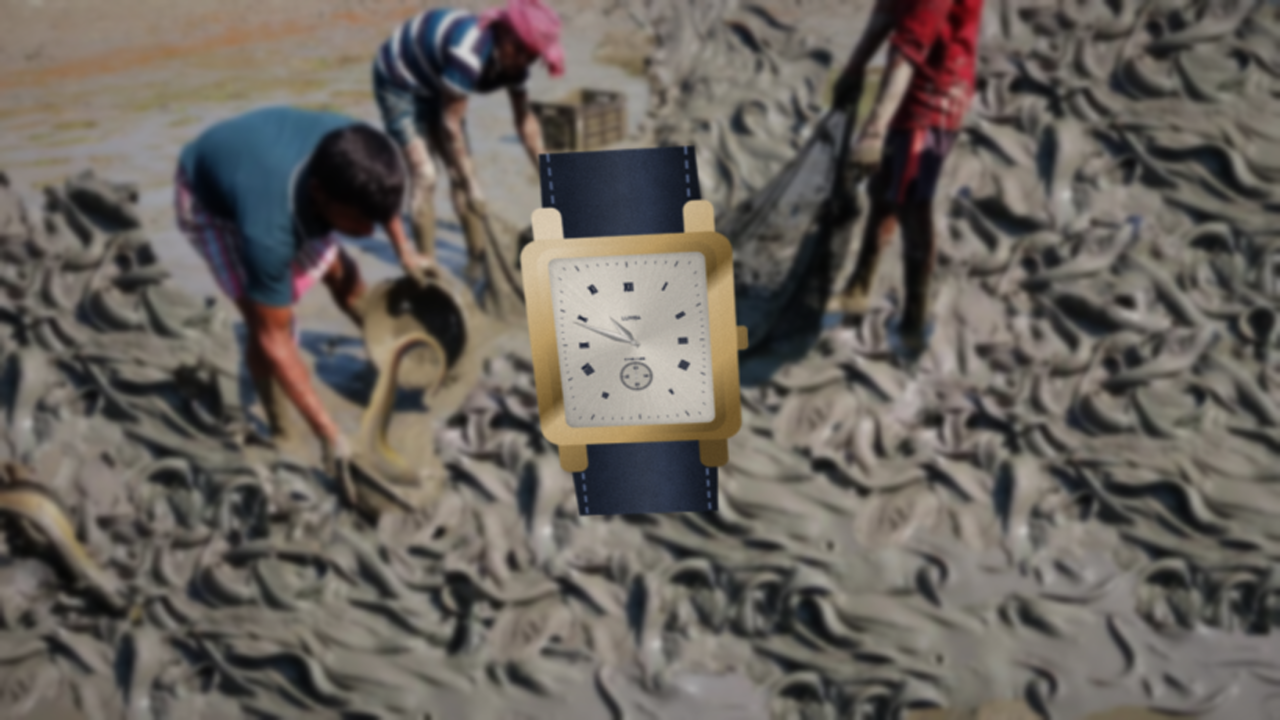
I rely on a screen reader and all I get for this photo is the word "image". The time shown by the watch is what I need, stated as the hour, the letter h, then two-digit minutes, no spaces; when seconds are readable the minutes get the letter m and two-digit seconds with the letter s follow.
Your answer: 10h49
